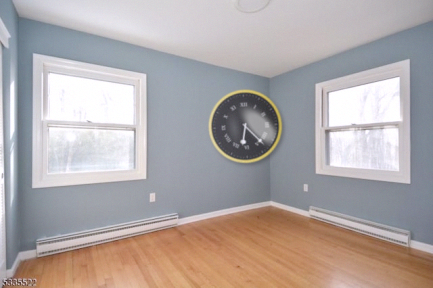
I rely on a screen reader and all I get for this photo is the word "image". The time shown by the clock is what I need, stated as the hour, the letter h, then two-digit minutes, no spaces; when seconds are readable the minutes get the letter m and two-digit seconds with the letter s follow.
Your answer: 6h23
